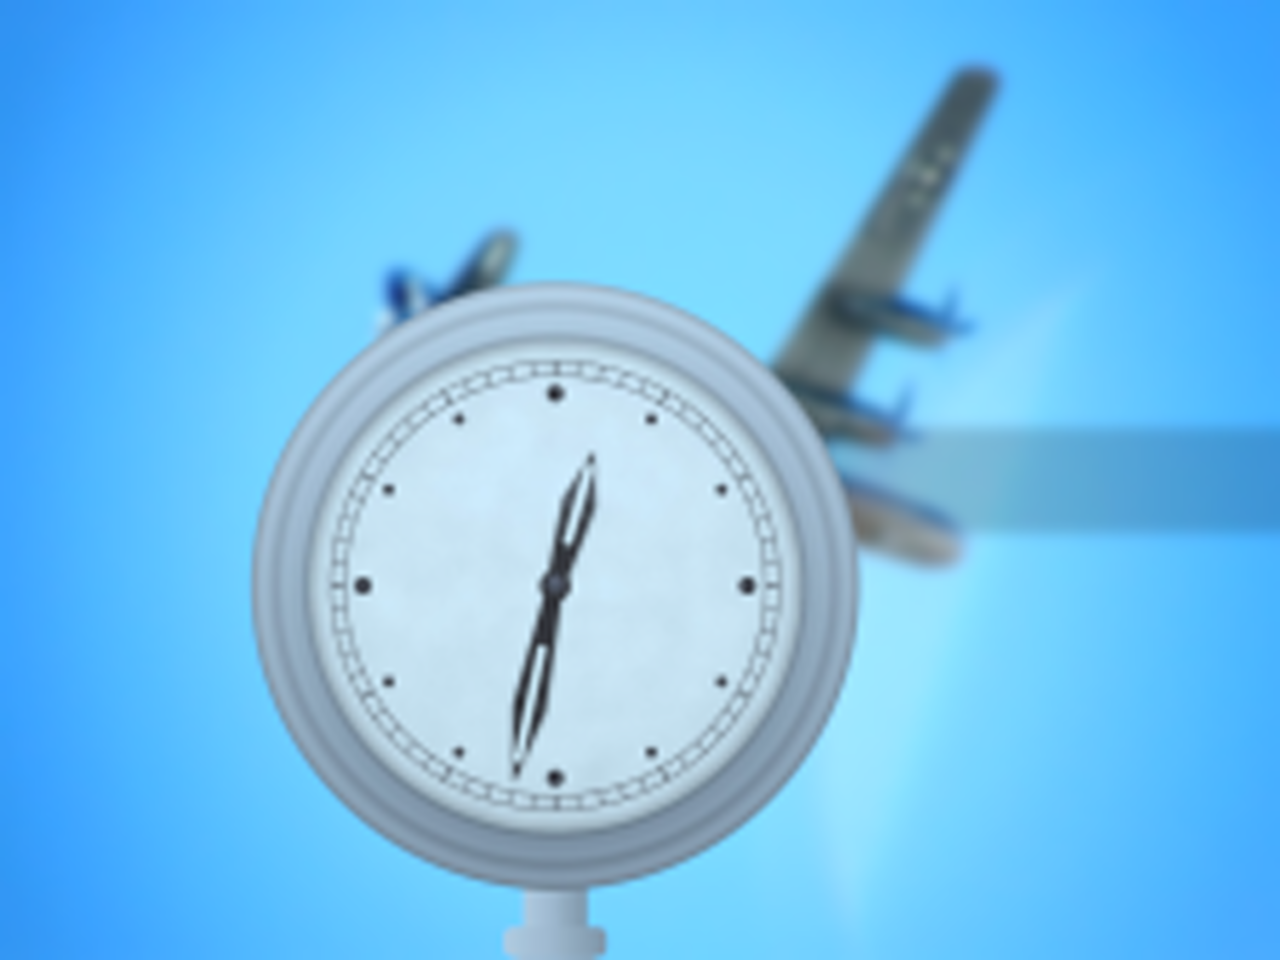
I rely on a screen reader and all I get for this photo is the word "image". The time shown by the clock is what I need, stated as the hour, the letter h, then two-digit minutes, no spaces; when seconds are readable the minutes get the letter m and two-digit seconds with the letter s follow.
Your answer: 12h32
